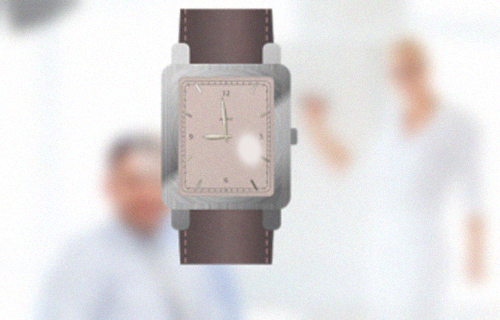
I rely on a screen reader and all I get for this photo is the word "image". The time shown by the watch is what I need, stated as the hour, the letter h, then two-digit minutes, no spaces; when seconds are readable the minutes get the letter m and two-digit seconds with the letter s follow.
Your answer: 8h59
